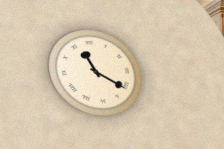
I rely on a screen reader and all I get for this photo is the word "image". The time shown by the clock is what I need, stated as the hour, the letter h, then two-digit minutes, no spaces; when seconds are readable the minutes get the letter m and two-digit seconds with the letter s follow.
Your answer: 11h21
